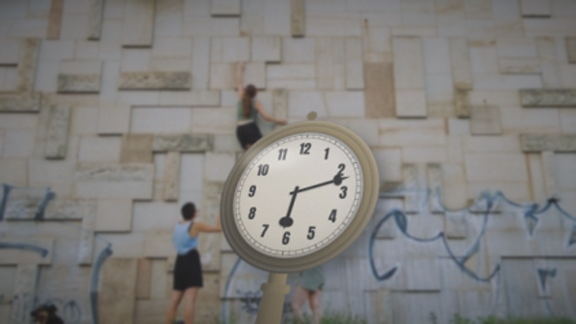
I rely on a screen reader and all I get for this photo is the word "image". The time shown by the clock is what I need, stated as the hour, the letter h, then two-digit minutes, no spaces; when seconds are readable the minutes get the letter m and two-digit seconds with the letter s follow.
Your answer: 6h12
